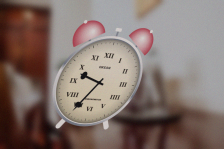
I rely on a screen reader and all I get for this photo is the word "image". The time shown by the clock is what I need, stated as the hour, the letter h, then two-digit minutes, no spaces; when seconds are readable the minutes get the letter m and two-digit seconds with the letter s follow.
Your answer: 9h35
